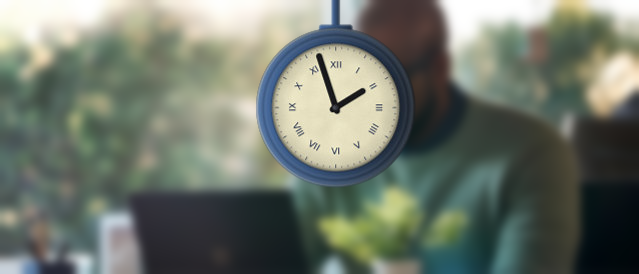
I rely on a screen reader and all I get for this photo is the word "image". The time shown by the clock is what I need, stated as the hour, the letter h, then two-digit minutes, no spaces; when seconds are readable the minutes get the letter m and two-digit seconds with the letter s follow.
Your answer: 1h57
